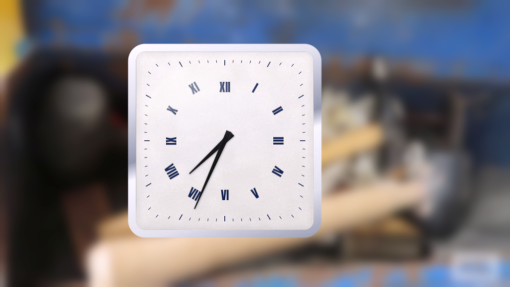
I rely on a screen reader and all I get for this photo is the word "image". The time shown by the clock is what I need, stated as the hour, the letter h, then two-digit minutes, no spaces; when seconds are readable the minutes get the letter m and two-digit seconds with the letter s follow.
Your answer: 7h34
